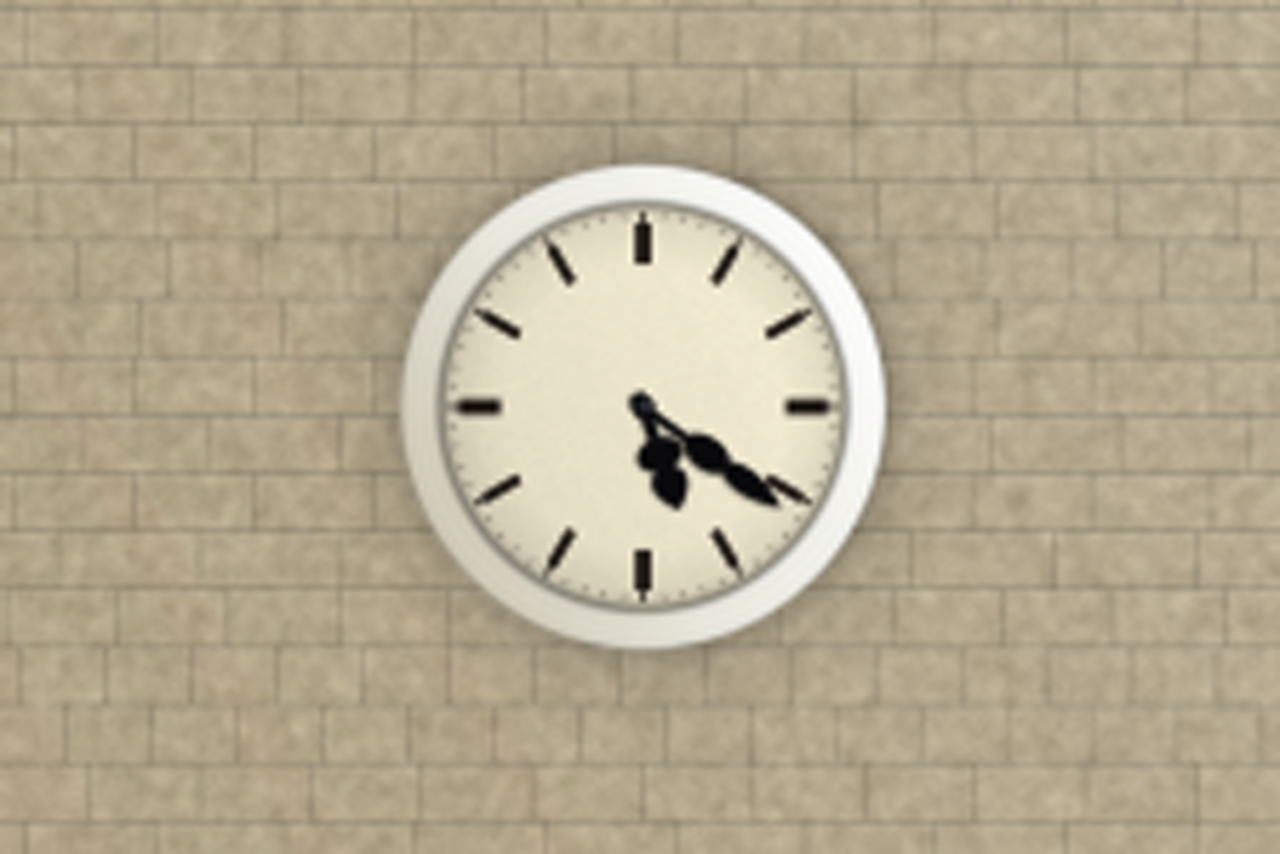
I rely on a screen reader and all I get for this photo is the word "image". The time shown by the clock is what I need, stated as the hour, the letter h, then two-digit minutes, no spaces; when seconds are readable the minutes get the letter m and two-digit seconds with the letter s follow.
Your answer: 5h21
